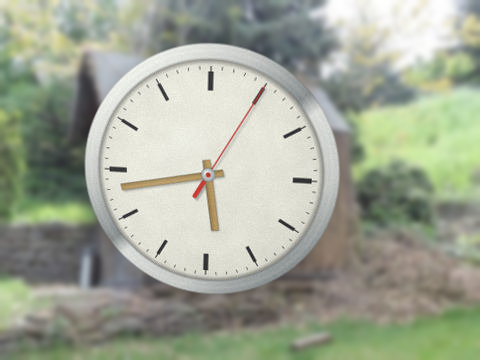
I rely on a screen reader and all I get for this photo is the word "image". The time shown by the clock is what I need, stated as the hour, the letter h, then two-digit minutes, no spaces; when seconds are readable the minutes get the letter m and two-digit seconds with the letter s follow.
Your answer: 5h43m05s
